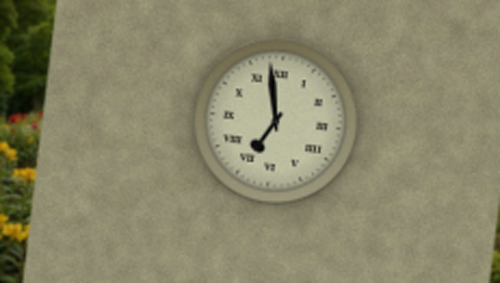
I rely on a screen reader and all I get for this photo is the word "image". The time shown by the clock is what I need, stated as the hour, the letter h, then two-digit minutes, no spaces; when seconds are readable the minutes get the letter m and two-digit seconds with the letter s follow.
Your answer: 6h58
